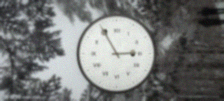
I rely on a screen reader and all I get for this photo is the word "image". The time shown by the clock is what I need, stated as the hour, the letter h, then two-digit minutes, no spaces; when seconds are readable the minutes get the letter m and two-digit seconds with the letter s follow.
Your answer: 2h55
